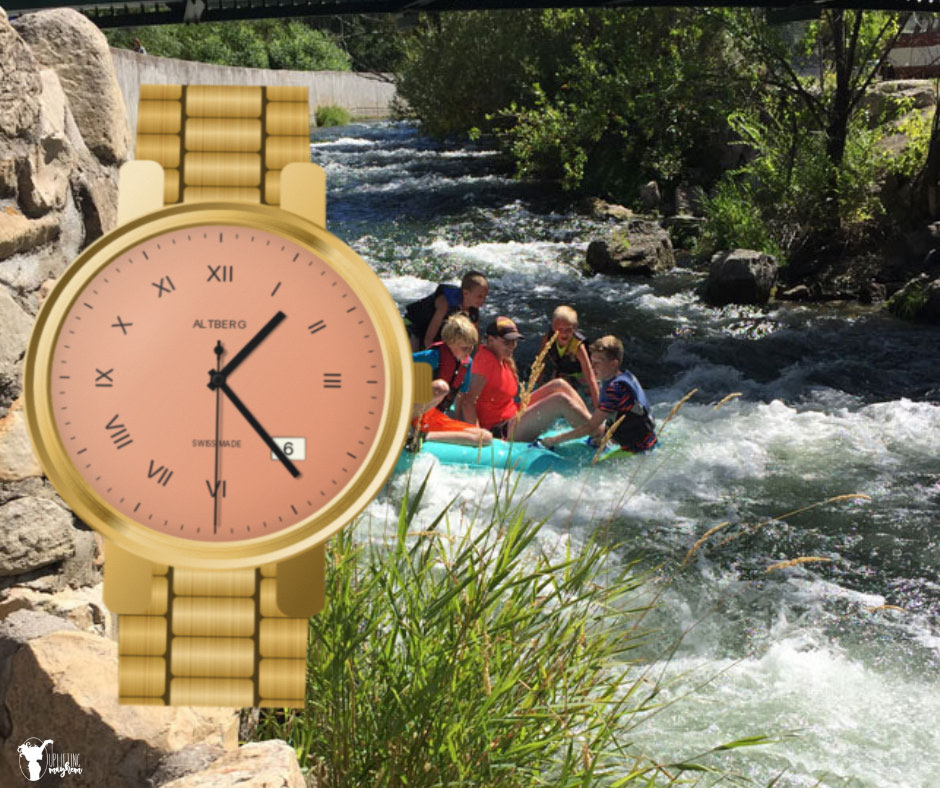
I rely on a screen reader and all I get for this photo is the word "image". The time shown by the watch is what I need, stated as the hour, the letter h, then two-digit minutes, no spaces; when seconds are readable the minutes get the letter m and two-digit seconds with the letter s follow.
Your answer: 1h23m30s
